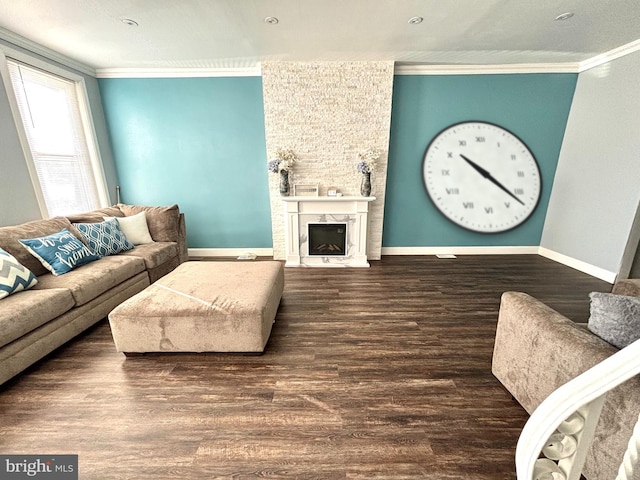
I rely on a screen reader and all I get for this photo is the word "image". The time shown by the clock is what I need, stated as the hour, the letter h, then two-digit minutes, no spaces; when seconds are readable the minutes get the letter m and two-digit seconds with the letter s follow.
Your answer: 10h22
